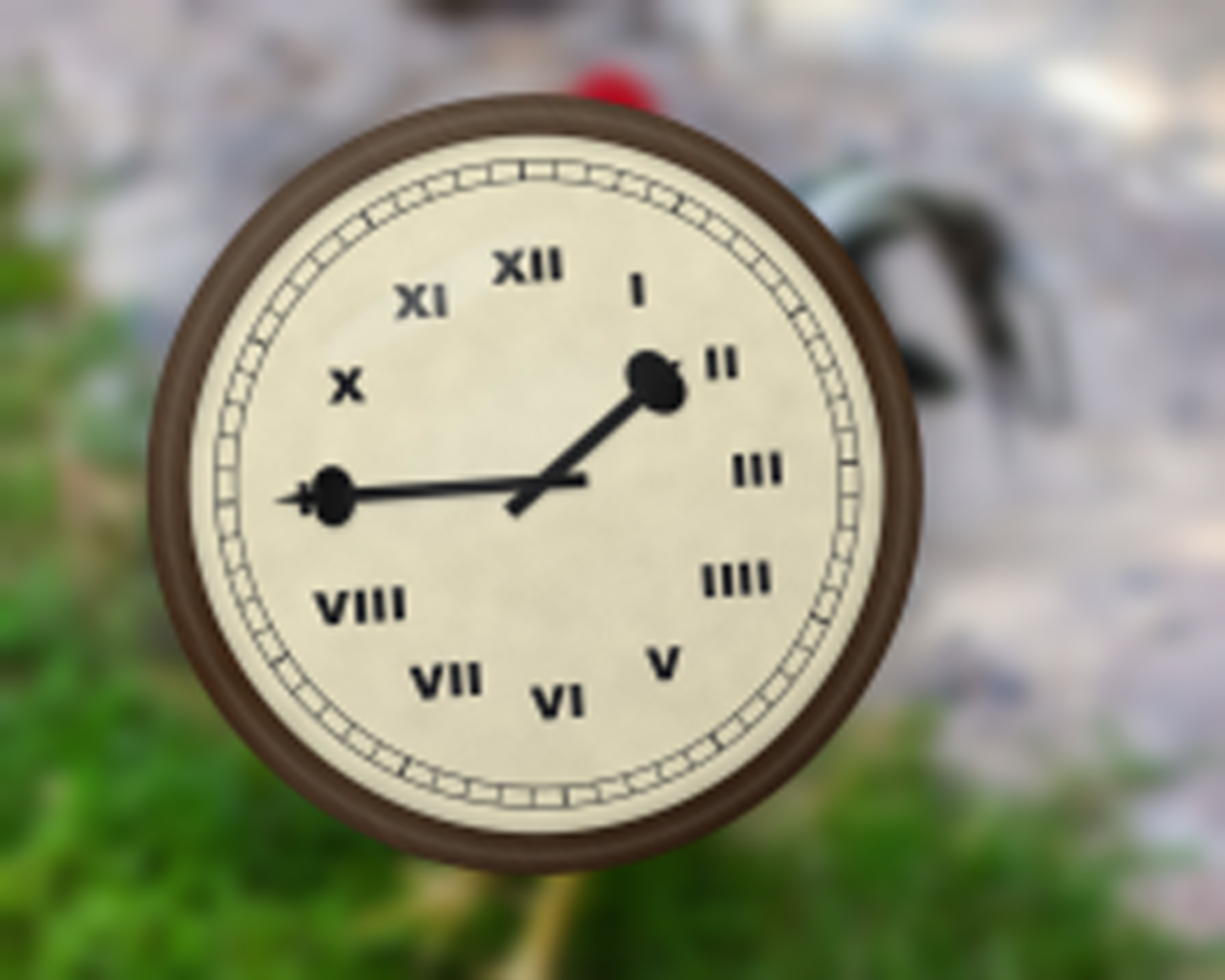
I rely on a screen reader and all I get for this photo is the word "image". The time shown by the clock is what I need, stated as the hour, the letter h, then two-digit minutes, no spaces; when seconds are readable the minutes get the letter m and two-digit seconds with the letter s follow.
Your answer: 1h45
